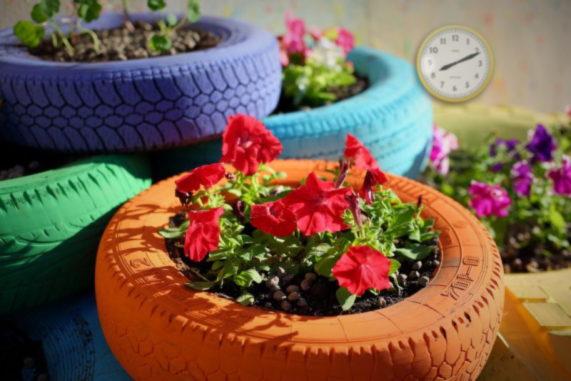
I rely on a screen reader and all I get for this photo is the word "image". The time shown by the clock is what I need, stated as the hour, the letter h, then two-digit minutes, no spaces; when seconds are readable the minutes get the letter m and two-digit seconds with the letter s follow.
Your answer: 8h11
